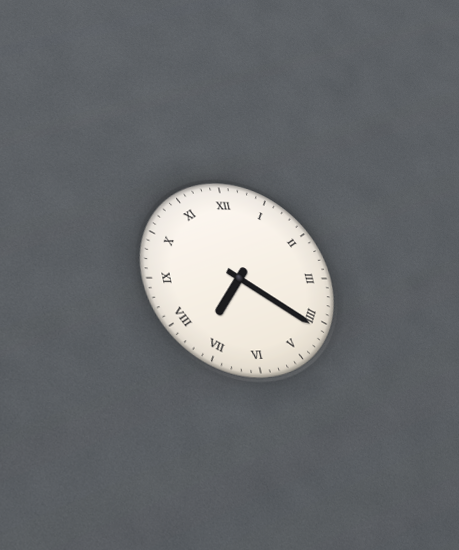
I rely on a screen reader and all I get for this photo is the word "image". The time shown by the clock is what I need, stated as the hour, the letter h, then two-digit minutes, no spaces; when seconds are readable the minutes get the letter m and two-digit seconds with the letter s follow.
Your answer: 7h21
